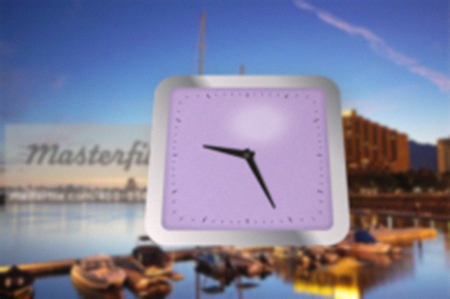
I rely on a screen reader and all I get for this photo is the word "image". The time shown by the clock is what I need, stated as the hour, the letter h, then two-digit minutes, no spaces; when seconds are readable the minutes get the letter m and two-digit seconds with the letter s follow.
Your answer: 9h26
